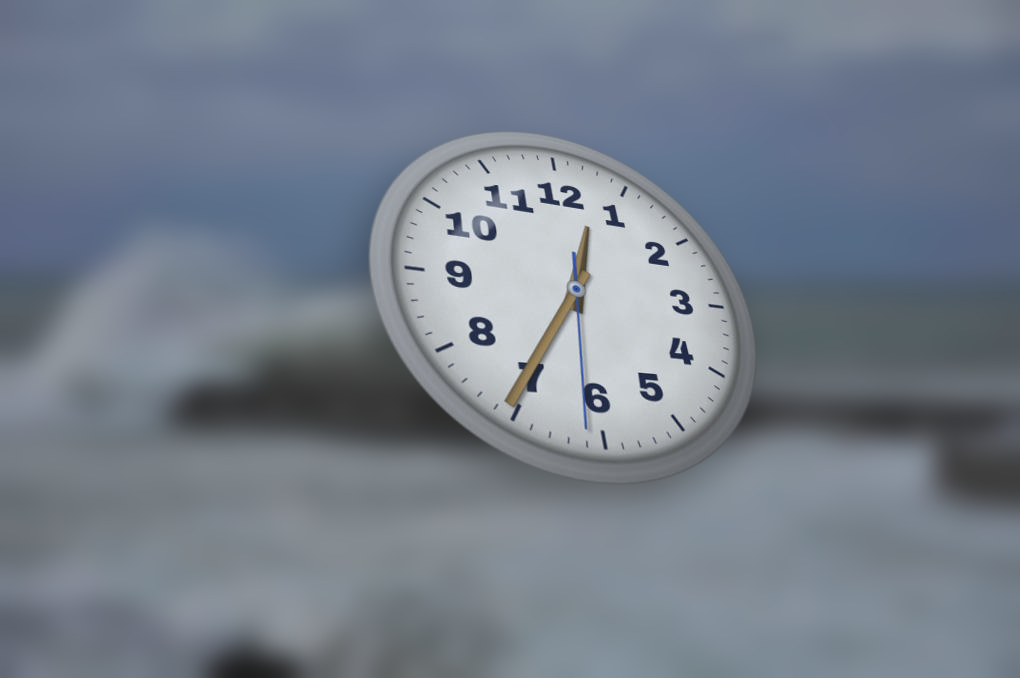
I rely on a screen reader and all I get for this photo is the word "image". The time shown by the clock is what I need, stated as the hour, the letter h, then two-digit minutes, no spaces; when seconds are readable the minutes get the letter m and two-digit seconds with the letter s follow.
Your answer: 12h35m31s
